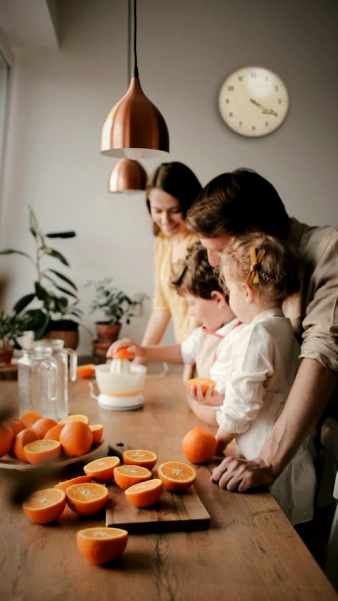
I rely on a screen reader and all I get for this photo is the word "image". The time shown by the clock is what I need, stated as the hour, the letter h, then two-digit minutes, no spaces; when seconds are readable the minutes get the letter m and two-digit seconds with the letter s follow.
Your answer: 4h20
